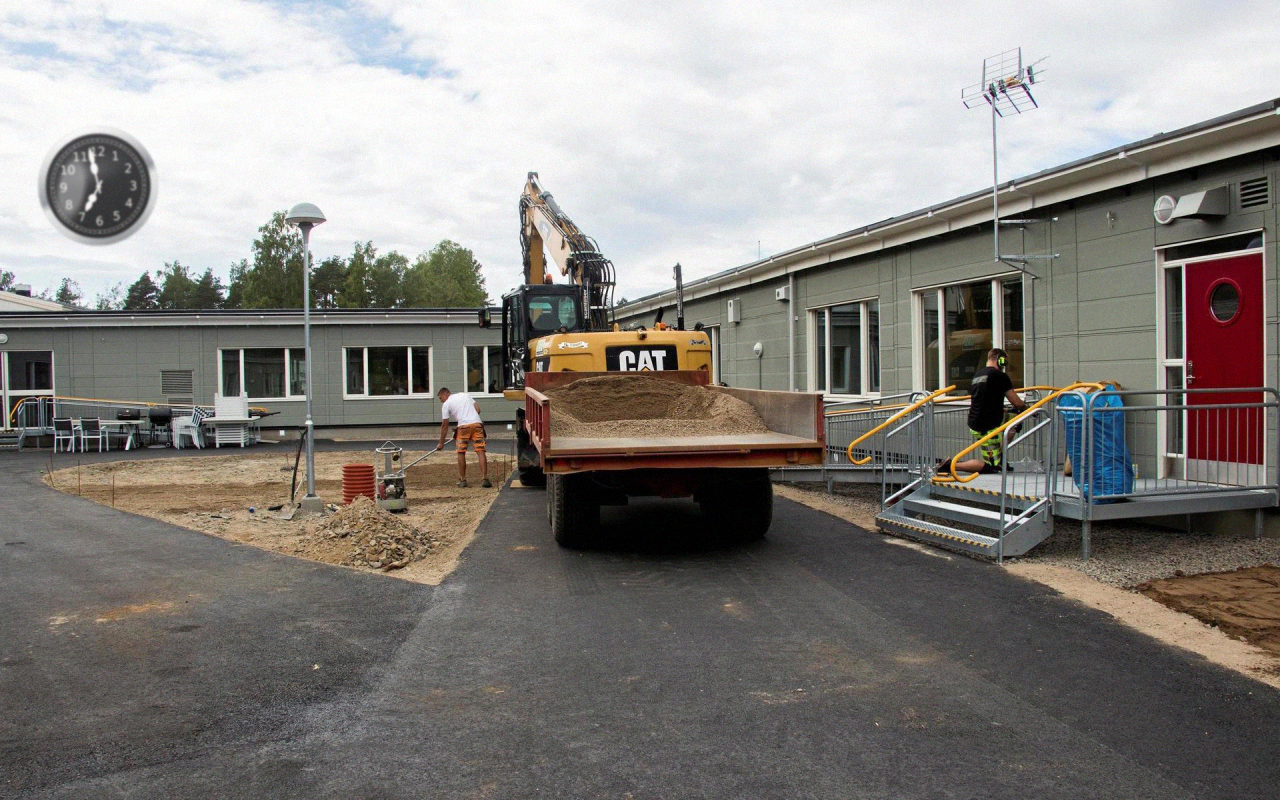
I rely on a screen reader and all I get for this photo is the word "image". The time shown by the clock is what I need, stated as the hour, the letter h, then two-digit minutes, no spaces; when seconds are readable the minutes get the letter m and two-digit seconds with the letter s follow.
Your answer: 6h58
